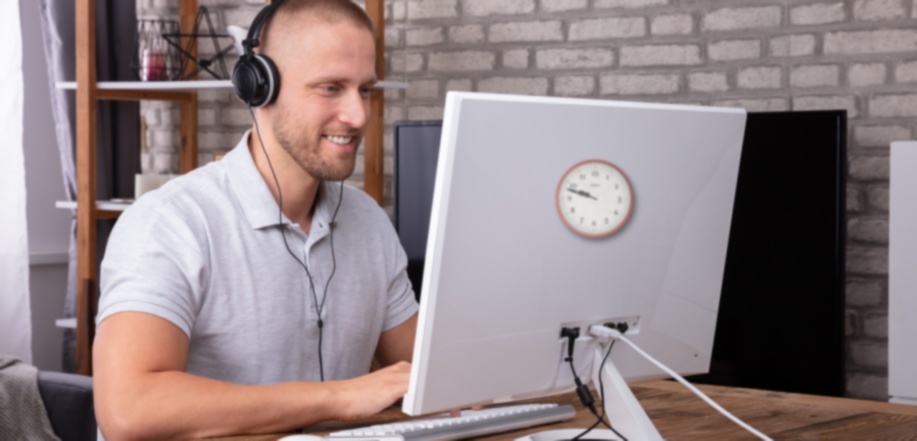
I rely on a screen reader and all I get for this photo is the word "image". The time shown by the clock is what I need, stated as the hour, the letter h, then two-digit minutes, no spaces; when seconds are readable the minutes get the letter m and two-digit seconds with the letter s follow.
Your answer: 9h48
